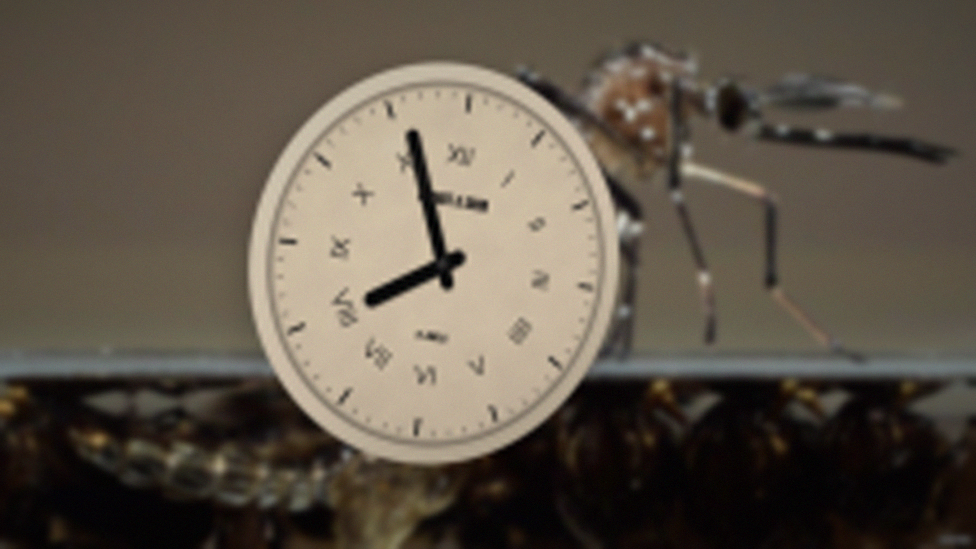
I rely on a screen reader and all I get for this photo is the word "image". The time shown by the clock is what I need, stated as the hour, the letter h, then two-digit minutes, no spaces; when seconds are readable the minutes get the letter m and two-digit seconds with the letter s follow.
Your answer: 7h56
